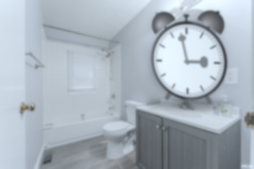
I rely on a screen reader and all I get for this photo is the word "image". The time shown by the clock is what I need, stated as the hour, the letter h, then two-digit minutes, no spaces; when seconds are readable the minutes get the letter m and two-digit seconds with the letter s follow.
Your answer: 2h58
